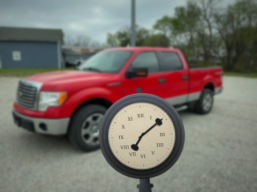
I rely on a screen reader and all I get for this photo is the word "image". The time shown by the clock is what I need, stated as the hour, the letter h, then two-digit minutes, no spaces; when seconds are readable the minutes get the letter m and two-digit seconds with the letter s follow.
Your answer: 7h09
